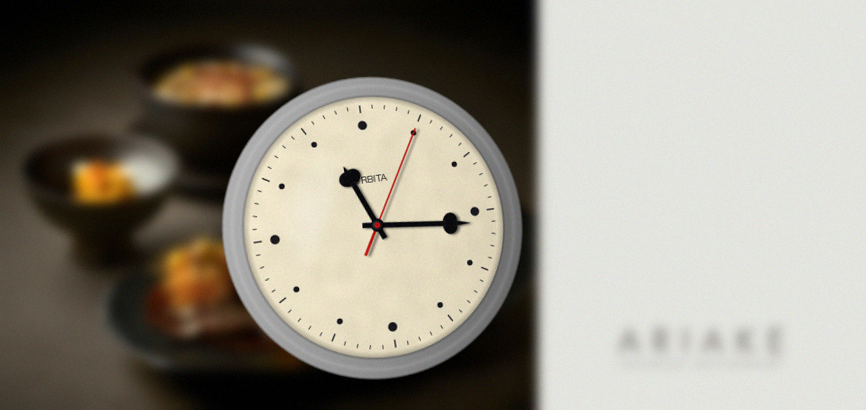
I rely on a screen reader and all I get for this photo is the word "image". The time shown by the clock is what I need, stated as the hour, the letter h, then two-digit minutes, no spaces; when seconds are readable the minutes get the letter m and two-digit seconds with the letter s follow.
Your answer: 11h16m05s
